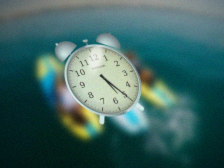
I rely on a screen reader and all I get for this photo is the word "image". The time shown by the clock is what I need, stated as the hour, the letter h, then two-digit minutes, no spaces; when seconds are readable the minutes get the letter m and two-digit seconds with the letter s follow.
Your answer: 5h25
